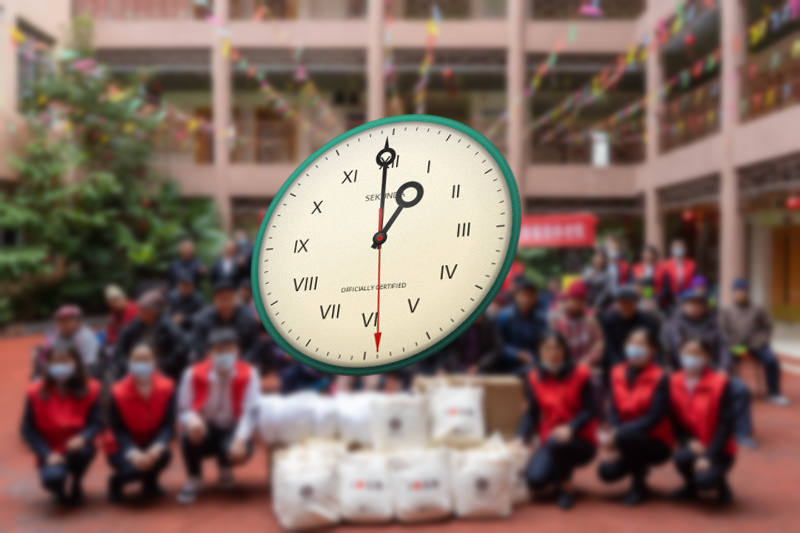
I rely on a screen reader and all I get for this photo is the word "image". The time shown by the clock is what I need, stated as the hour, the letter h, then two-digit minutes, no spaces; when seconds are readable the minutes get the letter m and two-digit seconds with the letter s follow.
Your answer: 12h59m29s
